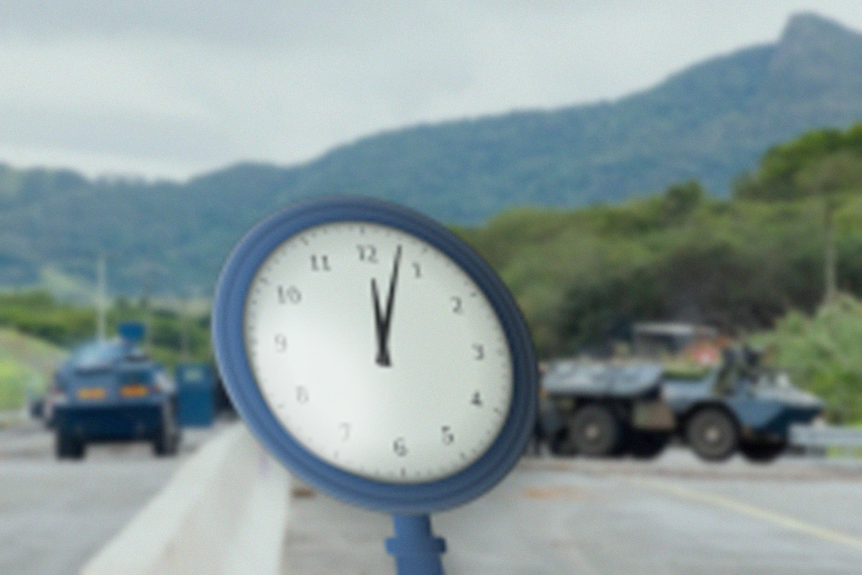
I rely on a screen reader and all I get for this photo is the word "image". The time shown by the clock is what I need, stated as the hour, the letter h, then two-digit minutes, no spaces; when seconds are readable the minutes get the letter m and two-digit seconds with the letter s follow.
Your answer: 12h03
